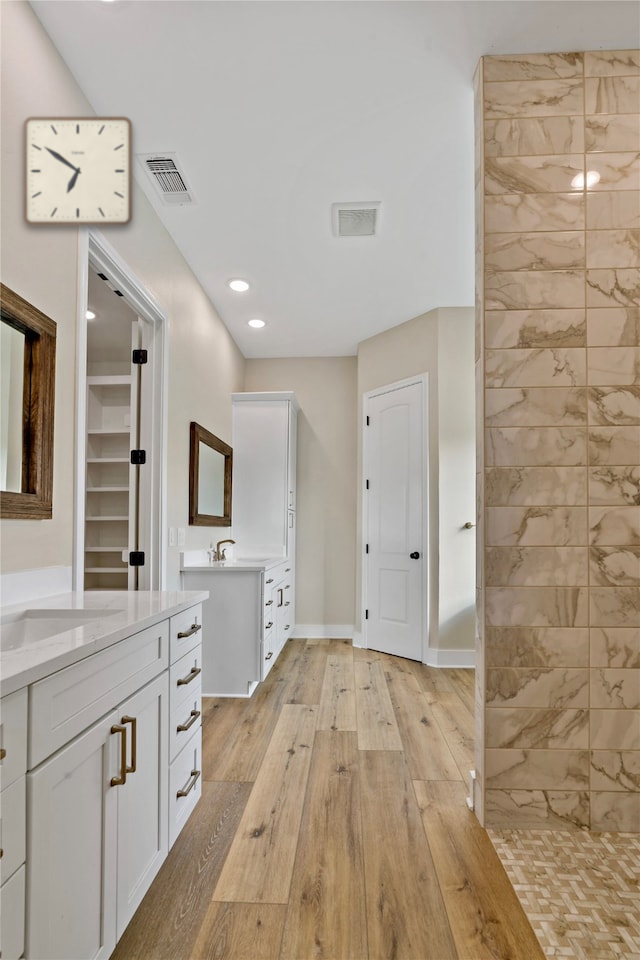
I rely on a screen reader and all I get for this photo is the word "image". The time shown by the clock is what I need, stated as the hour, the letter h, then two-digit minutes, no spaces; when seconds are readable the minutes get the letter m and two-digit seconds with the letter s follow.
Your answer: 6h51
